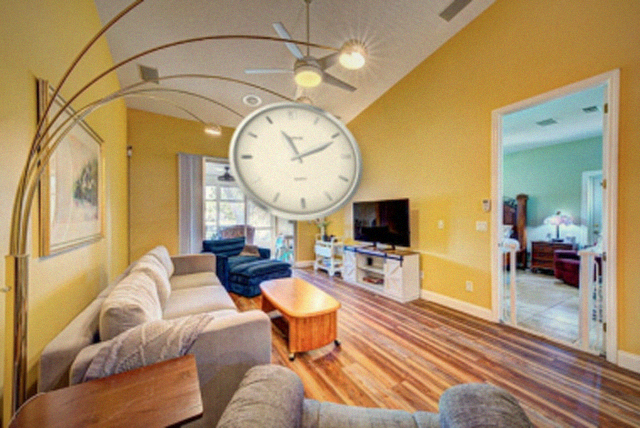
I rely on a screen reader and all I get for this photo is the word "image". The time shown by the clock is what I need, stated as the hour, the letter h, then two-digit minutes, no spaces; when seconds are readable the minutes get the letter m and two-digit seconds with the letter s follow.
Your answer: 11h11
